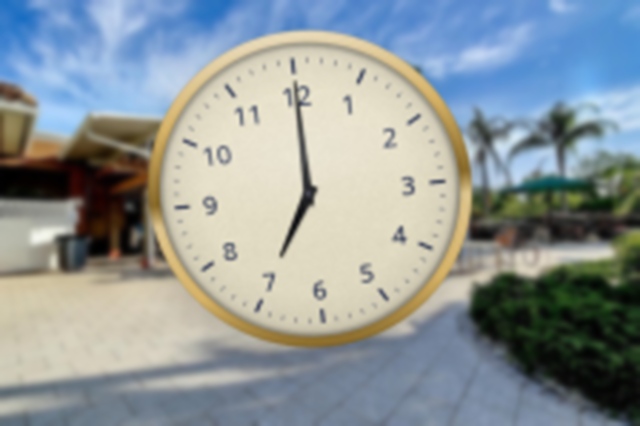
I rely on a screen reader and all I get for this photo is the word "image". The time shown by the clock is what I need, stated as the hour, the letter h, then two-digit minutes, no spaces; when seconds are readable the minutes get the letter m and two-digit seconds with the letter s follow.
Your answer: 7h00
